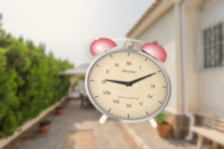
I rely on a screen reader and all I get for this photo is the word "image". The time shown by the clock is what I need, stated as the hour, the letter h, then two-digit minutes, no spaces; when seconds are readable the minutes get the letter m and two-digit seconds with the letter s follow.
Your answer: 9h10
